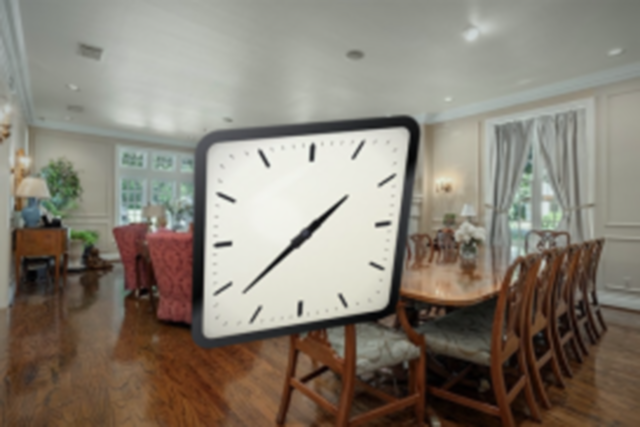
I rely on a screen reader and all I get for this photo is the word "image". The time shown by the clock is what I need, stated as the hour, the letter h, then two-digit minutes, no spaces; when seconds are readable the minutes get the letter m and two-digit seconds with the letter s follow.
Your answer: 1h38
